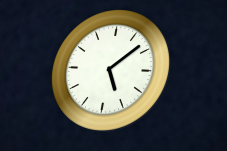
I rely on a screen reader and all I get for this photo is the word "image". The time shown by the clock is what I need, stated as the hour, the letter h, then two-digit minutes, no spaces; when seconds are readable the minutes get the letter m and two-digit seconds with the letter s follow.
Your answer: 5h08
